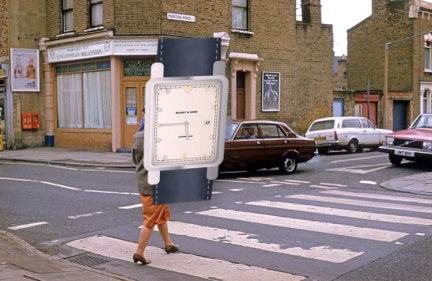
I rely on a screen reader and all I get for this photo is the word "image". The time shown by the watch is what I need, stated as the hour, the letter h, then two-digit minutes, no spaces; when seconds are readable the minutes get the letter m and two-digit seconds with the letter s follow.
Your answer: 5h45
